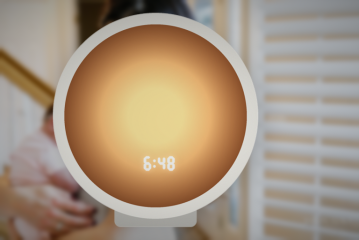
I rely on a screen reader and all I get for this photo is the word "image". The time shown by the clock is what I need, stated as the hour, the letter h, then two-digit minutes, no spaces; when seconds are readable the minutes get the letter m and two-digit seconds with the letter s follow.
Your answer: 6h48
